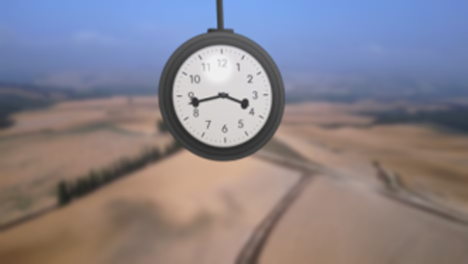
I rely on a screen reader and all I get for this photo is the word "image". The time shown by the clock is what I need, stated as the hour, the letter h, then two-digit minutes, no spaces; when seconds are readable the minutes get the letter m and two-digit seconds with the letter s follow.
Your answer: 3h43
